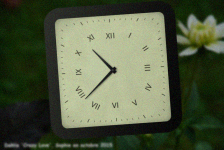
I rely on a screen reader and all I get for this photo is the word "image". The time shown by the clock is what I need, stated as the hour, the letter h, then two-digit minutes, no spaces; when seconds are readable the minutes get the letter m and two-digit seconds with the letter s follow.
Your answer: 10h38
